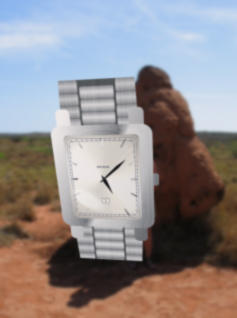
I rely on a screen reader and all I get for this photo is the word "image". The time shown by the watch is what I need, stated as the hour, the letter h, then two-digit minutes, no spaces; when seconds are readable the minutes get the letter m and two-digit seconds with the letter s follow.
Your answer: 5h08
